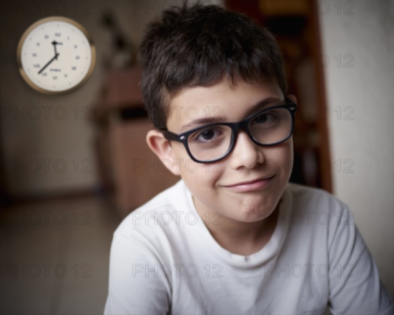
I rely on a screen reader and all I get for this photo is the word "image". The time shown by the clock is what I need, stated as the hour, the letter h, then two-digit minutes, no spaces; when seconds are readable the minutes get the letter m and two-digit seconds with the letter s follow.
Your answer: 11h37
